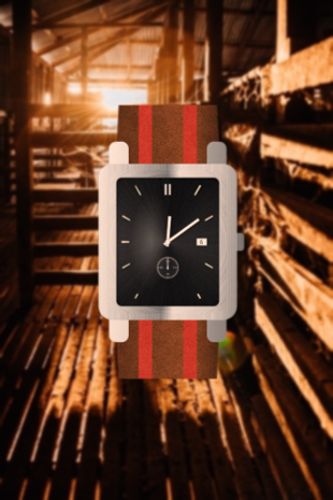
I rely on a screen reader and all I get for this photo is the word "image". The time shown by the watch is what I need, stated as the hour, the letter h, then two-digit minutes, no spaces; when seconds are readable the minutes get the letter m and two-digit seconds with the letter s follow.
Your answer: 12h09
